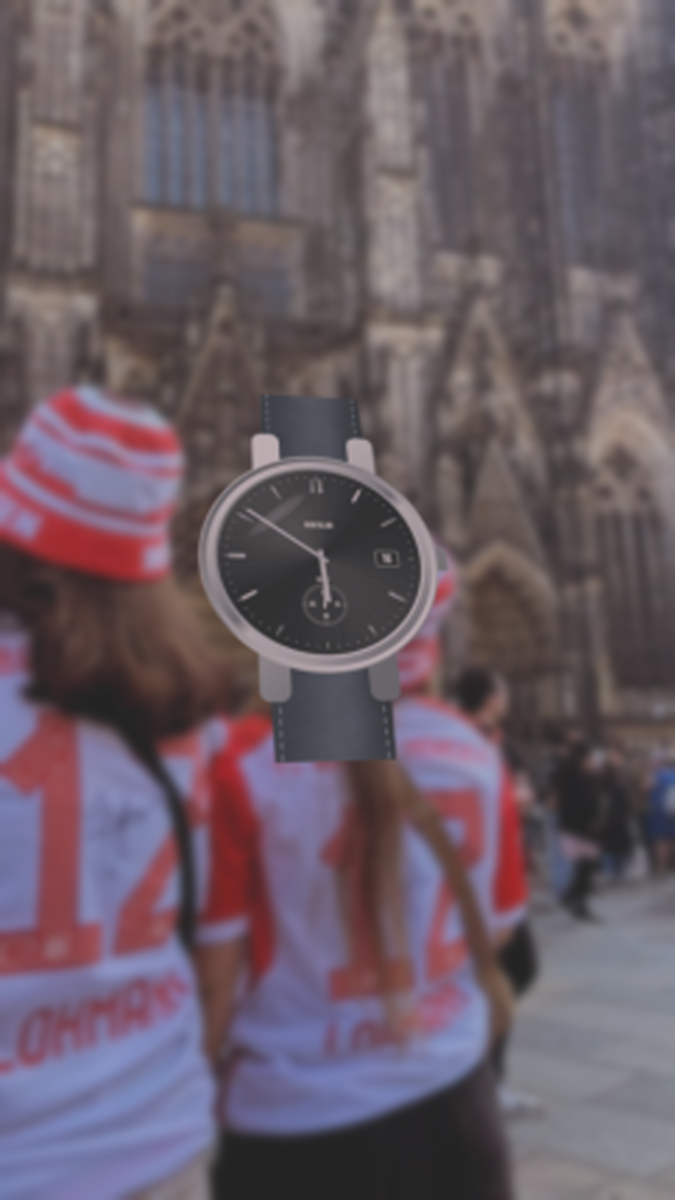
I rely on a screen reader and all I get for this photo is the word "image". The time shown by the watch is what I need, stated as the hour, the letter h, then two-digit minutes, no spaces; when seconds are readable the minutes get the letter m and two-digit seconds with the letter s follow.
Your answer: 5h51
